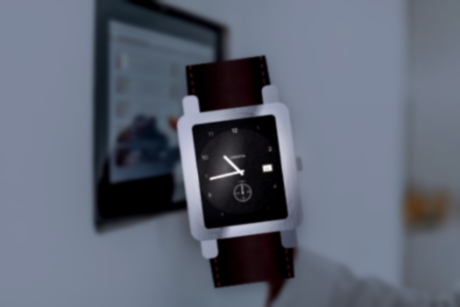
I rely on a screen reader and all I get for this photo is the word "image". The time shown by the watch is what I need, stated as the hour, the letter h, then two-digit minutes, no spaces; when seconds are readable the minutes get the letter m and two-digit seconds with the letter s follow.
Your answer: 10h44
